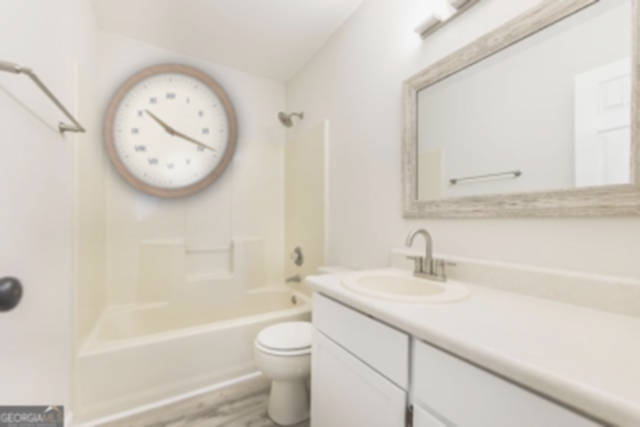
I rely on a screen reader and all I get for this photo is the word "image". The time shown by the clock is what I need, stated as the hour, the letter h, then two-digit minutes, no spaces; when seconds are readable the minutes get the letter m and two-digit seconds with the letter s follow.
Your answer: 10h19
